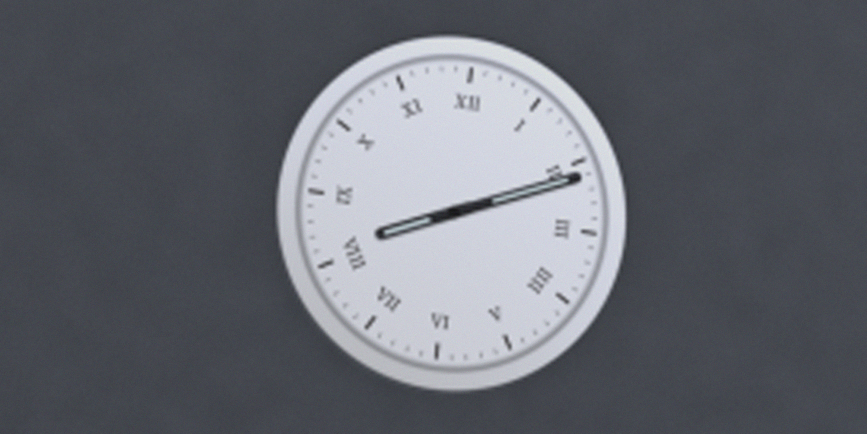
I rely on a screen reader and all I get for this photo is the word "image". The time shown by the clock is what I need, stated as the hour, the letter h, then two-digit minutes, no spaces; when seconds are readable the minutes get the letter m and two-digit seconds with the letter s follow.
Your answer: 8h11
